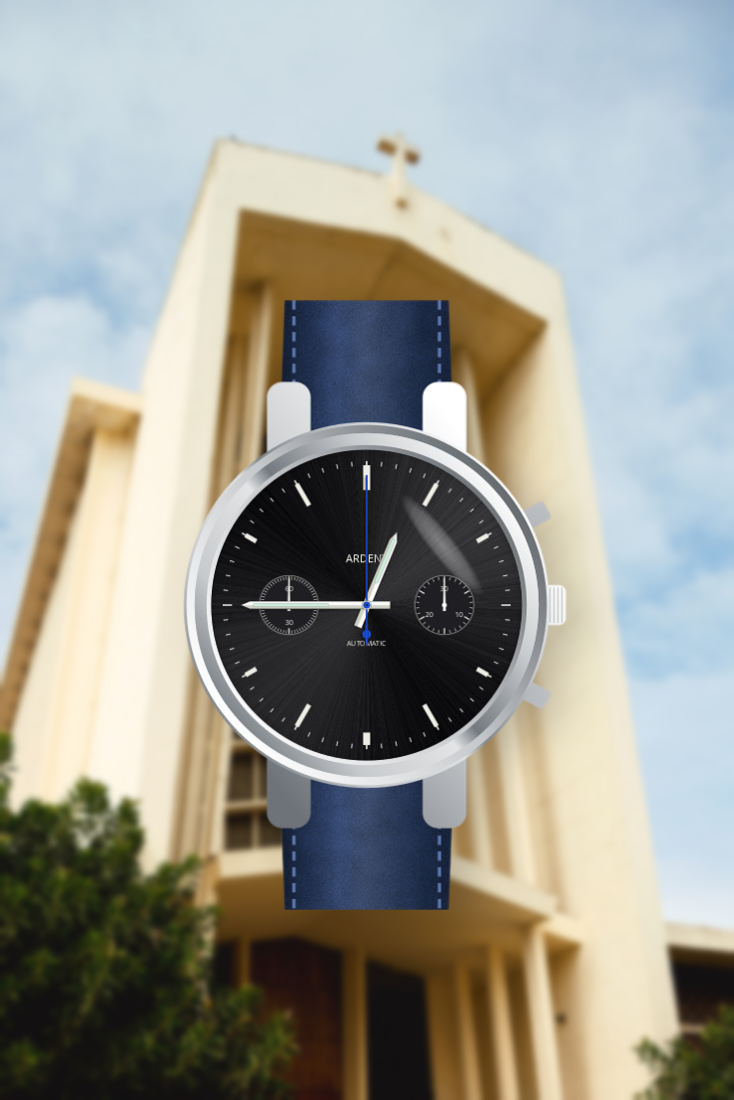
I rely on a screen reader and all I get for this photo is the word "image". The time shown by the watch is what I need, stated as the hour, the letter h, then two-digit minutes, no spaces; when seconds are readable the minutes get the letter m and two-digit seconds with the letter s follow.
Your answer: 12h45
